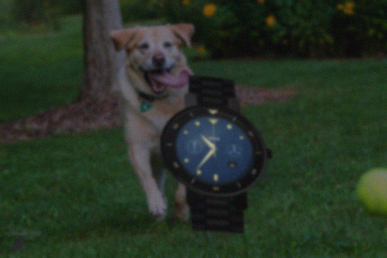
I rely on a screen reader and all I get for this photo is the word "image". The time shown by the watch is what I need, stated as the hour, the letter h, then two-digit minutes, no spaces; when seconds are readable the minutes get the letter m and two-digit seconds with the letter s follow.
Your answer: 10h36
